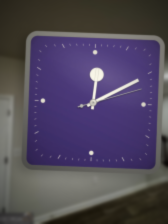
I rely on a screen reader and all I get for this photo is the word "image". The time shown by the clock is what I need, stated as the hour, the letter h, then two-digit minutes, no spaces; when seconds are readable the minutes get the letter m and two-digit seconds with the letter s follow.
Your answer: 12h10m12s
